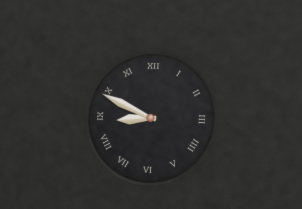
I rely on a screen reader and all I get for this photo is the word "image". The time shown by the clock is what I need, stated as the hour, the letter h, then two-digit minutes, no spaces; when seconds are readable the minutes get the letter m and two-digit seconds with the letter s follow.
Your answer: 8h49
